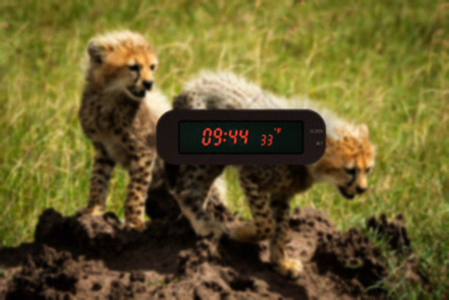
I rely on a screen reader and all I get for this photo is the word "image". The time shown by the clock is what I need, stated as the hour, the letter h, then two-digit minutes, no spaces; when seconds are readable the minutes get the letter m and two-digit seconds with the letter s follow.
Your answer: 9h44
